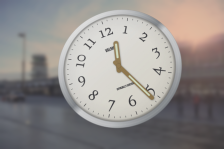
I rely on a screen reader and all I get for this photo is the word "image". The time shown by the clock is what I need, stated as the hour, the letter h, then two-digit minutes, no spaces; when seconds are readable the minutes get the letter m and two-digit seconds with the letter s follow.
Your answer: 12h26
